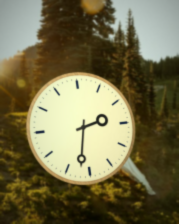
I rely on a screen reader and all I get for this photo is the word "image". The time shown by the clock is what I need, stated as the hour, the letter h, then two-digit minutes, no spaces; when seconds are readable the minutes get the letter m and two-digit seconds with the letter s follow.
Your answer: 2h32
